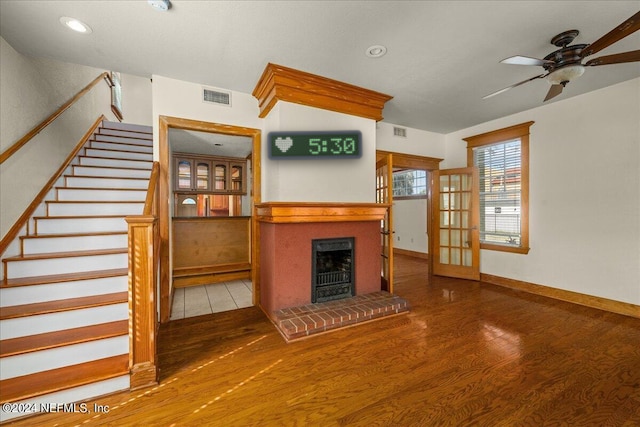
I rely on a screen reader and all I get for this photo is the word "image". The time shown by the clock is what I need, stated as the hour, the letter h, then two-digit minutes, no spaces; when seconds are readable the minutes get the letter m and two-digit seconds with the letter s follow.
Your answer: 5h30
